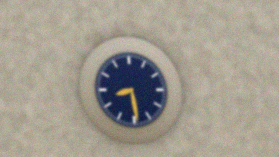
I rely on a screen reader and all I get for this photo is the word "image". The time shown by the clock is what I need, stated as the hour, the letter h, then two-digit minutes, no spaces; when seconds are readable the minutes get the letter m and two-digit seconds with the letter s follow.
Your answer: 8h29
